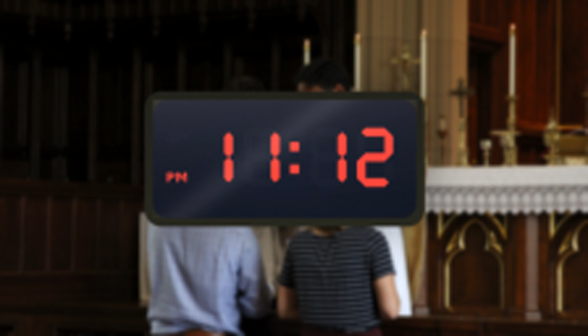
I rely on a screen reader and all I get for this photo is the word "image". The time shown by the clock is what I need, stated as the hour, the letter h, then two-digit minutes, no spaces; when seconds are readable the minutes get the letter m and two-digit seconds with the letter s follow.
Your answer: 11h12
